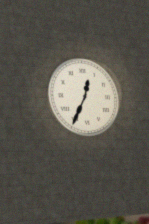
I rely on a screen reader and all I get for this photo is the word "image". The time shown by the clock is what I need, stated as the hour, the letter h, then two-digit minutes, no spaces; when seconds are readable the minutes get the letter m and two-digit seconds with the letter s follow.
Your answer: 12h35
